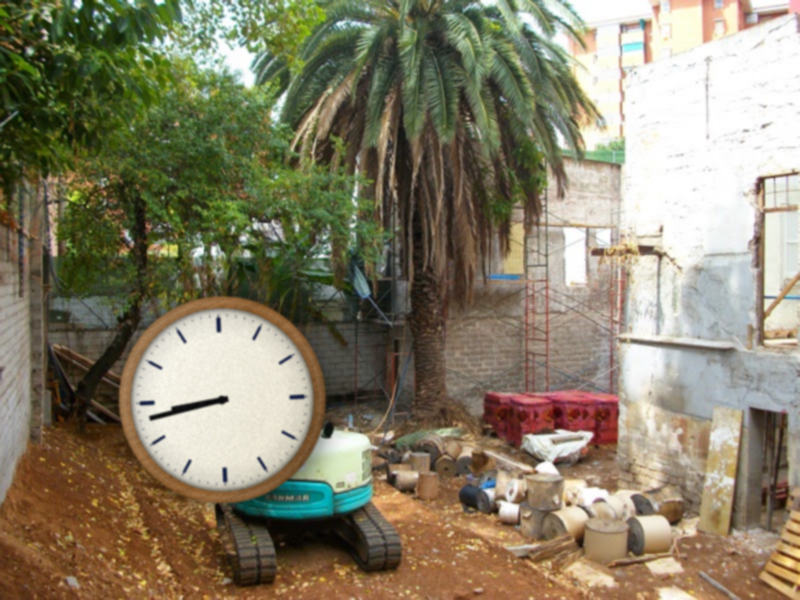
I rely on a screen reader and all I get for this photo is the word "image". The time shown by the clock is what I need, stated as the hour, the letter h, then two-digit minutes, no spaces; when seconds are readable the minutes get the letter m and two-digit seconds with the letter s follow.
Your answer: 8h43
